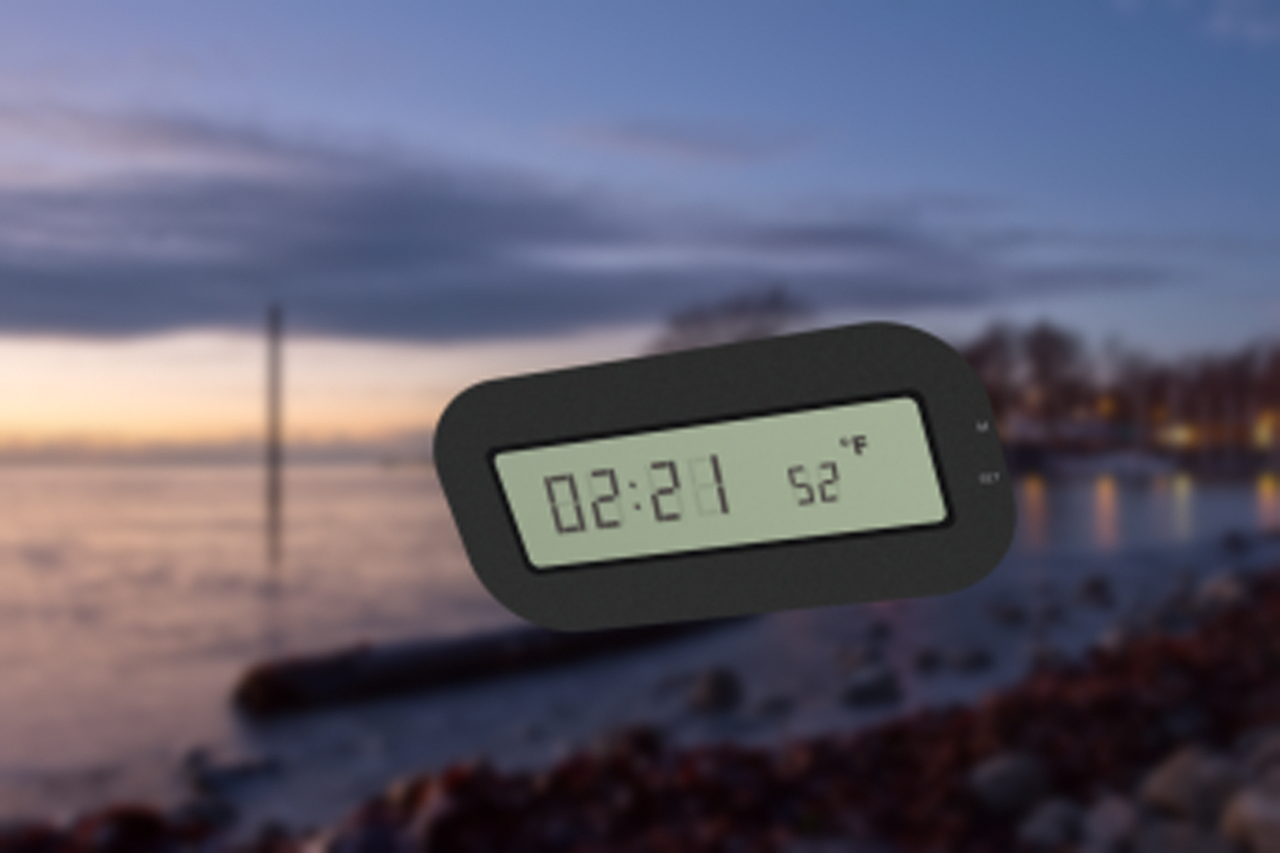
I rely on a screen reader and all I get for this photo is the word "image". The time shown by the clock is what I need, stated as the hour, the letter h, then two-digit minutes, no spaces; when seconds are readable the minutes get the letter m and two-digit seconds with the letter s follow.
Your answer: 2h21
